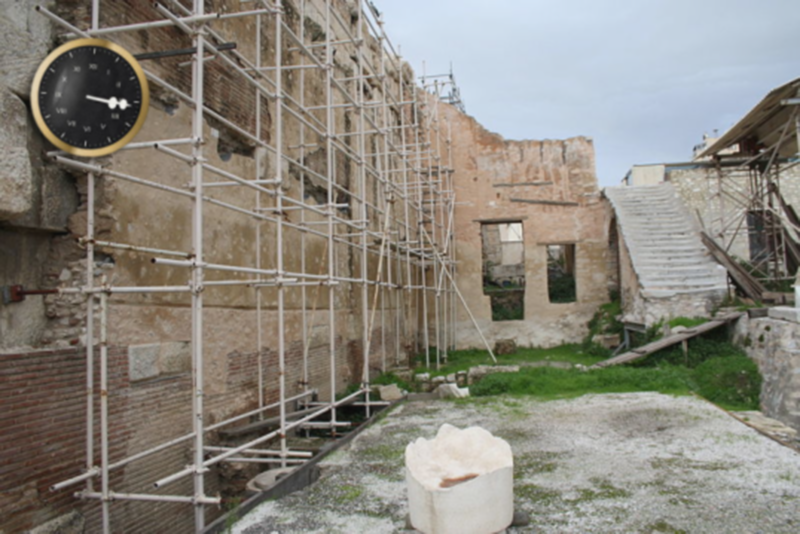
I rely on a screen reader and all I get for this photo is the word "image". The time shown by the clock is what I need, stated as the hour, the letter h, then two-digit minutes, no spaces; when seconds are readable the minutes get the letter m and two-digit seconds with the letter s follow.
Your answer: 3h16
